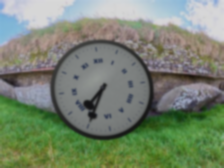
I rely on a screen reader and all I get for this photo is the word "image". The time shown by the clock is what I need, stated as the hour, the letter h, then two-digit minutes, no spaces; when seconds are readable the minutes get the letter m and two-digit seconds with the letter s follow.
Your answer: 7h35
